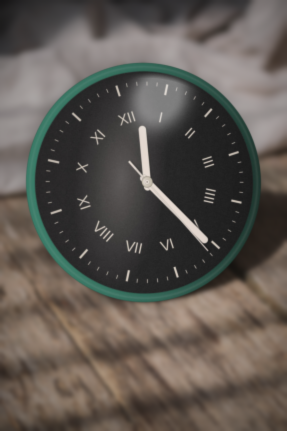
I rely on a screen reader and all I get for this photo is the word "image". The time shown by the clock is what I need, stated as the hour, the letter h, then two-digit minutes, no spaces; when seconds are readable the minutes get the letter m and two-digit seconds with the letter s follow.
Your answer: 12h25m26s
